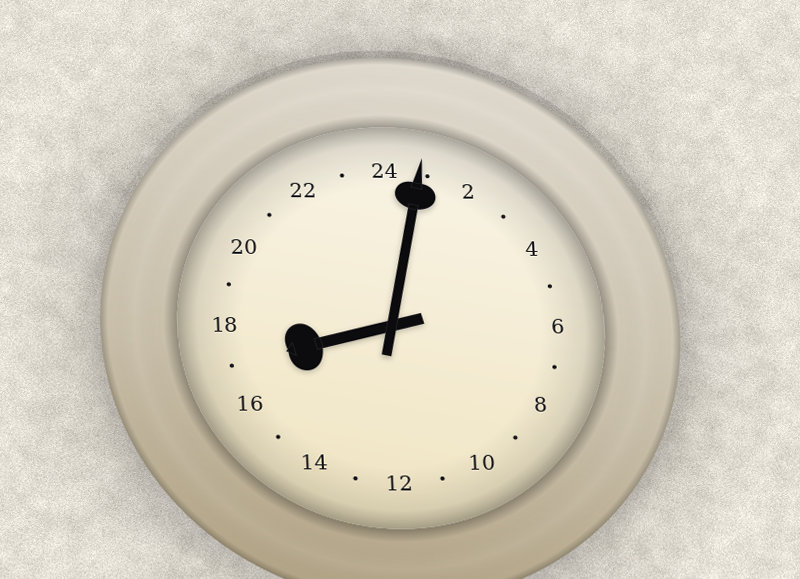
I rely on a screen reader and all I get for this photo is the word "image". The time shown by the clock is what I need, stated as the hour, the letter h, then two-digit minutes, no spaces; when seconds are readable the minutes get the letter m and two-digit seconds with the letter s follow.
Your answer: 17h02
